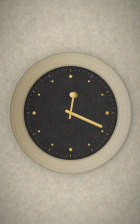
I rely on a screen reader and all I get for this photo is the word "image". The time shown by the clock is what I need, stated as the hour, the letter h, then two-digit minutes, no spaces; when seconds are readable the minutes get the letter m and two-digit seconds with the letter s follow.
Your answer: 12h19
